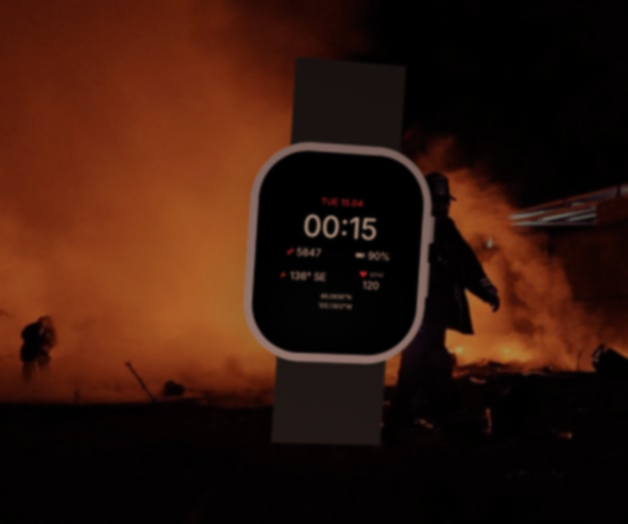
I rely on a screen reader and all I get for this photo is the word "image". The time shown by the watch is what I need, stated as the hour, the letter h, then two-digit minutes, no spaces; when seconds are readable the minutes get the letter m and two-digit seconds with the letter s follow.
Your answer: 0h15
